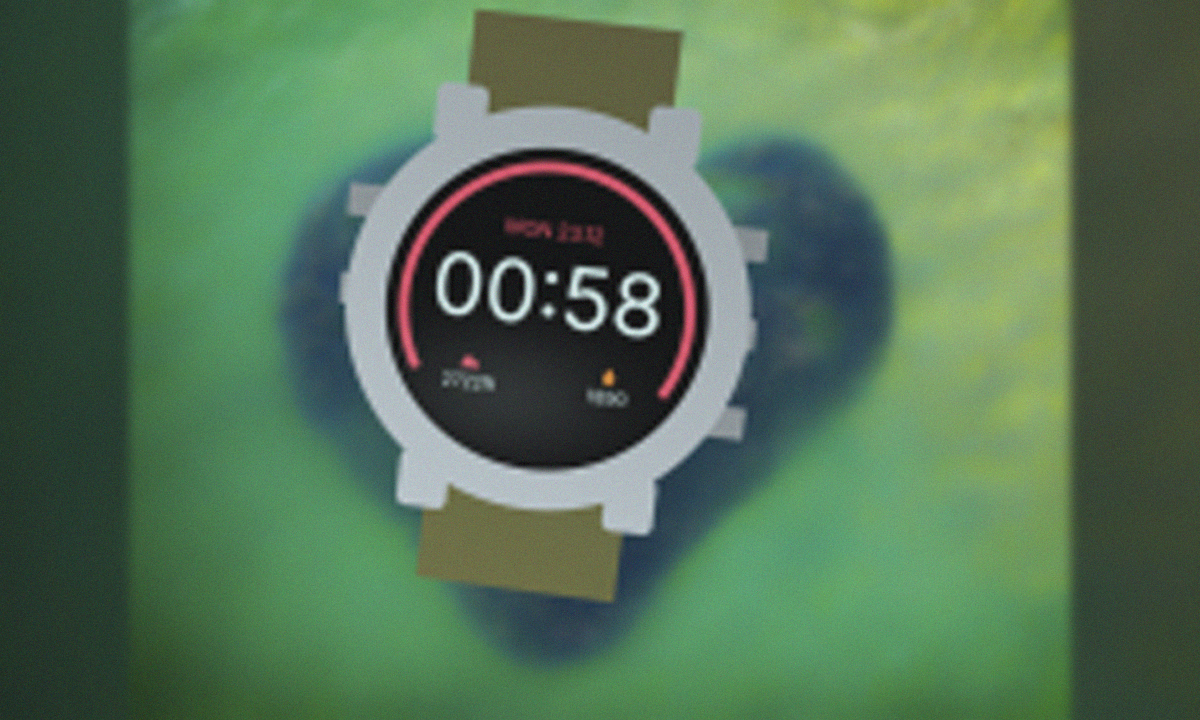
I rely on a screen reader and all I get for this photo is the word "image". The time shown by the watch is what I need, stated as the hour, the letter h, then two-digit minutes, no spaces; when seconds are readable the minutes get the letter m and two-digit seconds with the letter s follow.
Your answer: 0h58
